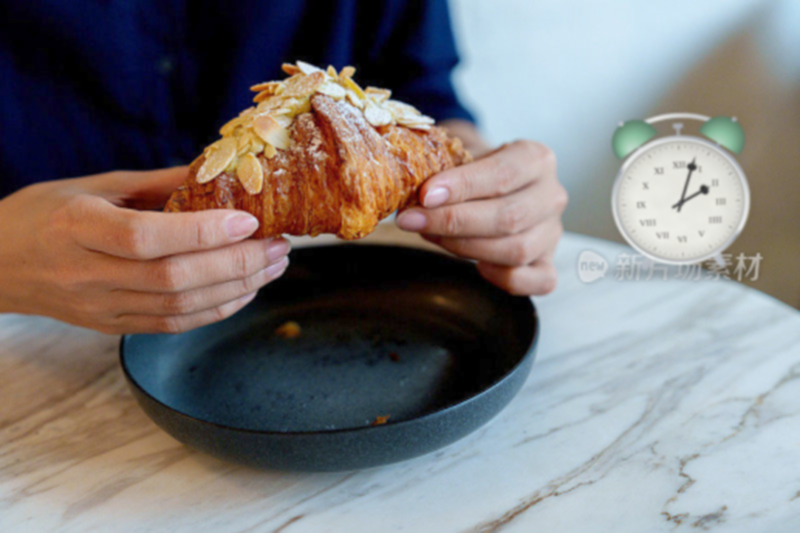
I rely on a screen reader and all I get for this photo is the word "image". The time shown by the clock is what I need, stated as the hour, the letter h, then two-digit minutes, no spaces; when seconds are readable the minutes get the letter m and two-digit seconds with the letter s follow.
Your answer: 2h03
